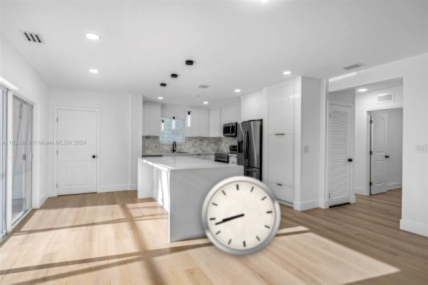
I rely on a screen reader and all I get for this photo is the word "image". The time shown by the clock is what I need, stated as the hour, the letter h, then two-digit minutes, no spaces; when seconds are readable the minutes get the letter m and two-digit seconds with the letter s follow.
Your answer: 8h43
